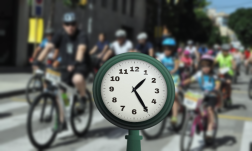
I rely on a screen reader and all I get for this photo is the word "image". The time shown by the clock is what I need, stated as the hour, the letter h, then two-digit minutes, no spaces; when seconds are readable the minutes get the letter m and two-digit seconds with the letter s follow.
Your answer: 1h25
